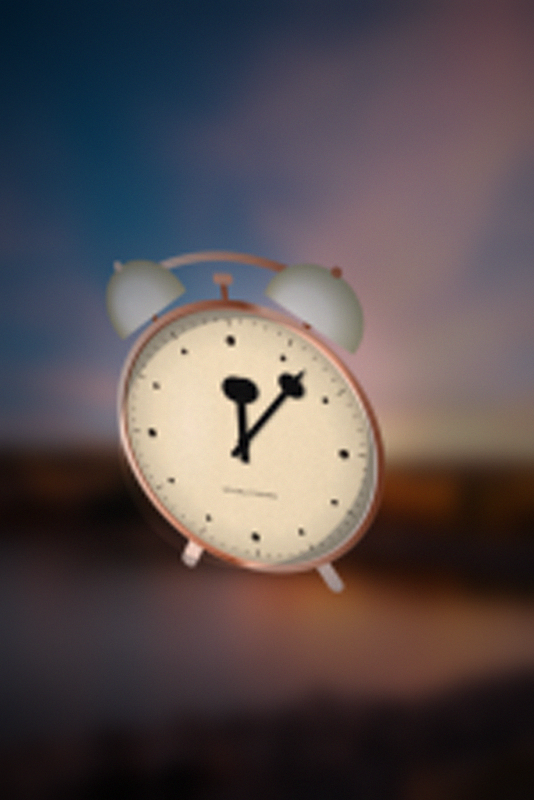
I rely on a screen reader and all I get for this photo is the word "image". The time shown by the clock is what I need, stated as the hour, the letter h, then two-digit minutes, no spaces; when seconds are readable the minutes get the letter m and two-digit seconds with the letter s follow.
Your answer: 12h07
